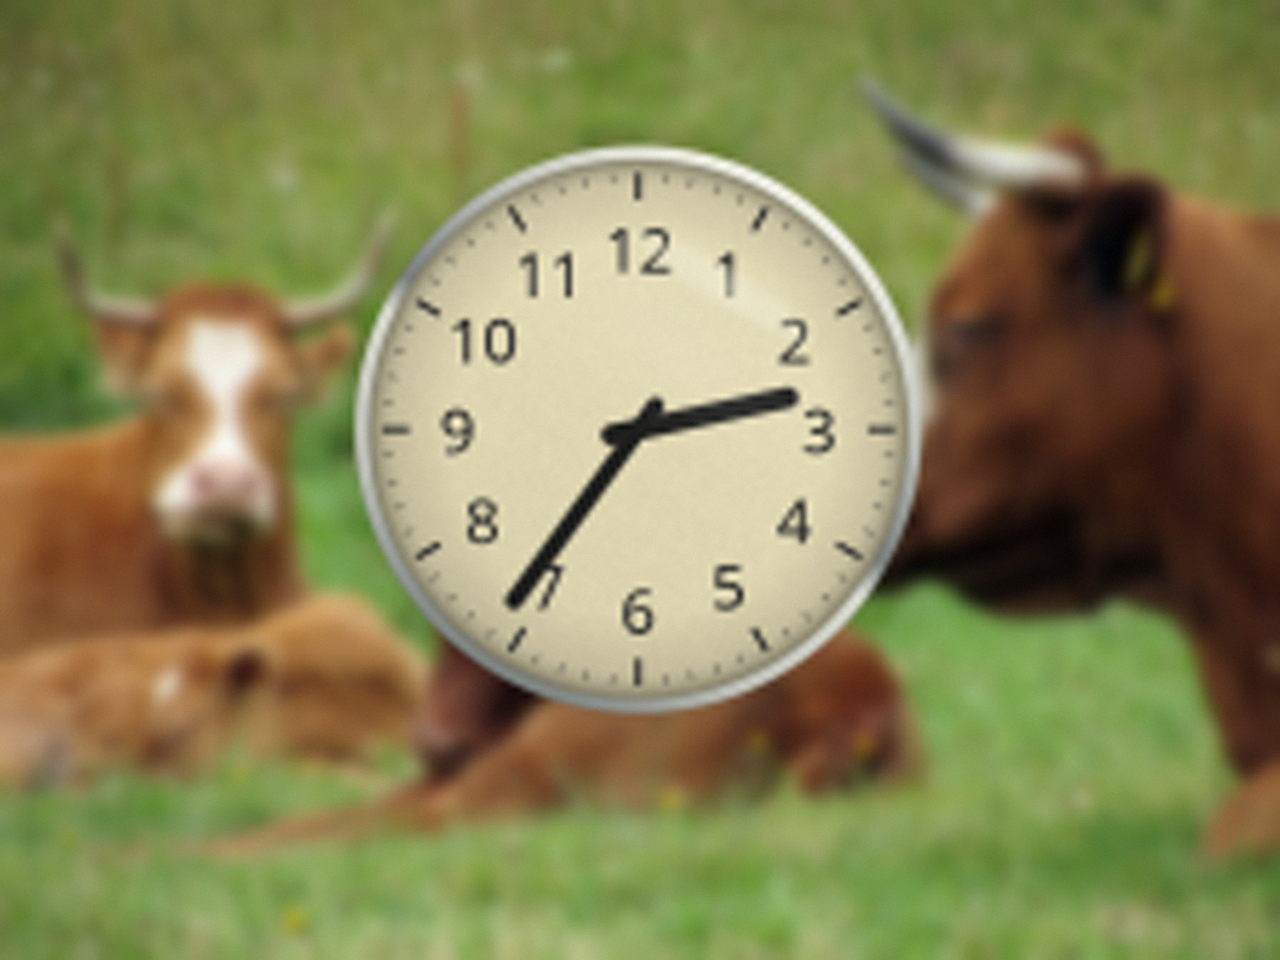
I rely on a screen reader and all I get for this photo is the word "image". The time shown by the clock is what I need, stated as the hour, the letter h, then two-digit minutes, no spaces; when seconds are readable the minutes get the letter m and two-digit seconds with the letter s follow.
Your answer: 2h36
